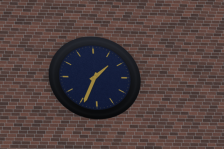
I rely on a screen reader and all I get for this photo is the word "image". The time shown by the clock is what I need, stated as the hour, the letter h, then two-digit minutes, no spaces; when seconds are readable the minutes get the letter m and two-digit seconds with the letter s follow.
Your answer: 1h34
